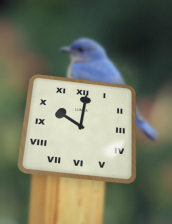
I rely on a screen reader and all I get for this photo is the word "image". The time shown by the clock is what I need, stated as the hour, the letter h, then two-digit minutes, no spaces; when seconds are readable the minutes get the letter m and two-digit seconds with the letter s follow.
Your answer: 10h01
